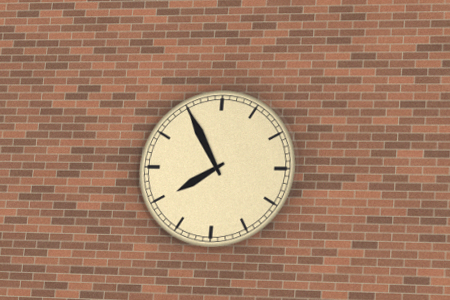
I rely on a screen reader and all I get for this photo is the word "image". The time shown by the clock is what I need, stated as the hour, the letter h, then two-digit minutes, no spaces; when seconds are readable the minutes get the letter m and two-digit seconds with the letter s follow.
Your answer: 7h55
